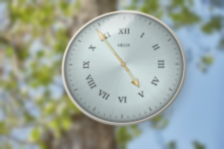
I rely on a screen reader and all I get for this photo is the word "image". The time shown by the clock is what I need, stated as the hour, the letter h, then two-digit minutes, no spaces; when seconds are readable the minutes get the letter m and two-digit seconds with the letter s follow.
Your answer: 4h54
